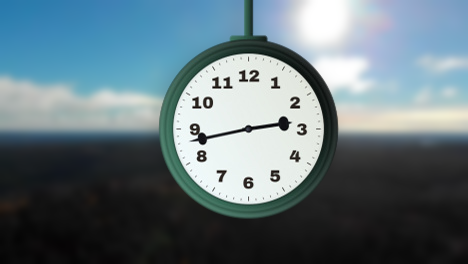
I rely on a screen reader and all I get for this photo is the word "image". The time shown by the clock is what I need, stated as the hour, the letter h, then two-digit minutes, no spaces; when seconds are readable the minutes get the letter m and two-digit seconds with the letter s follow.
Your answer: 2h43
